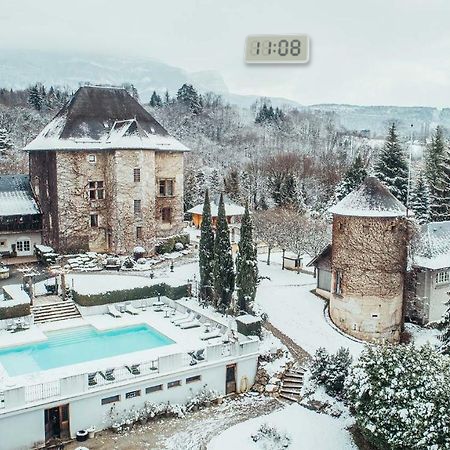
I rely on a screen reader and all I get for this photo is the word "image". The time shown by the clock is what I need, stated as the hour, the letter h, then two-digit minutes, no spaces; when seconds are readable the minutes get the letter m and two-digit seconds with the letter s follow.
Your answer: 11h08
